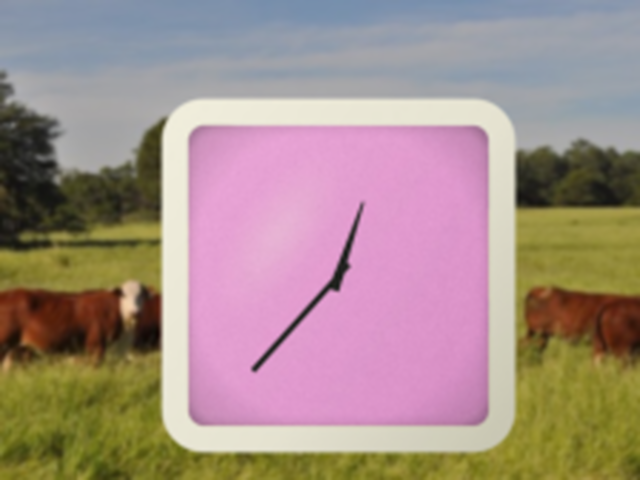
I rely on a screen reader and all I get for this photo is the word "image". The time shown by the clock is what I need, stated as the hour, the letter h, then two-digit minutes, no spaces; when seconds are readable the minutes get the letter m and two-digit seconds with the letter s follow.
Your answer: 12h37
